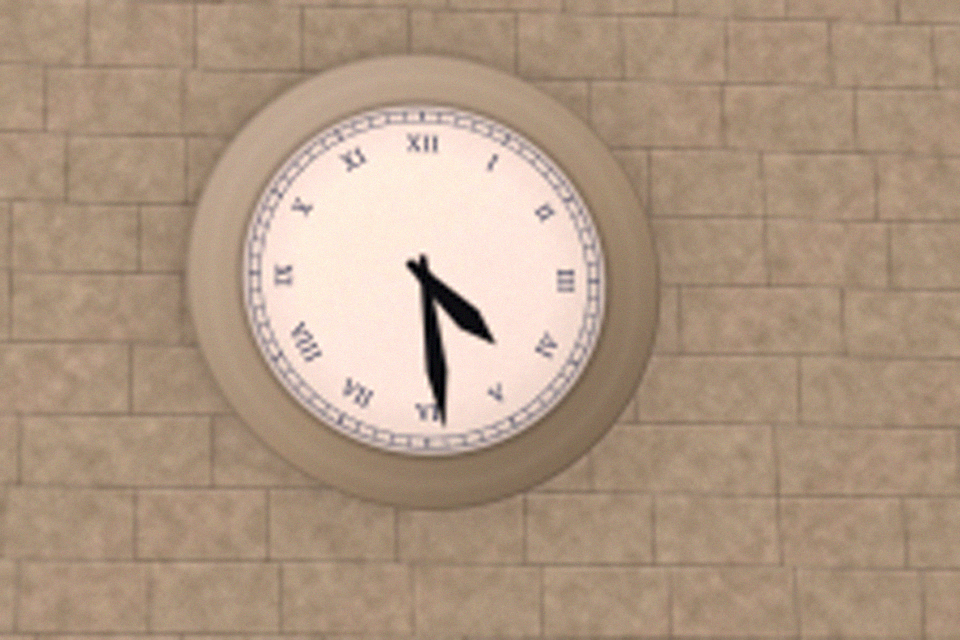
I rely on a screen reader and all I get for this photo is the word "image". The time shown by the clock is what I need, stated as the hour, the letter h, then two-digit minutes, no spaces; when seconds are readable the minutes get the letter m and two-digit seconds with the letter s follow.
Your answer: 4h29
